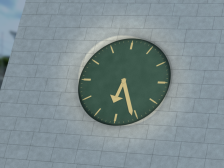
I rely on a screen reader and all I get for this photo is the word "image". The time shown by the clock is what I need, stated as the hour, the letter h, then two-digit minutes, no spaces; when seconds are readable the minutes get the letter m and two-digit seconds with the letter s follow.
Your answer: 6h26
